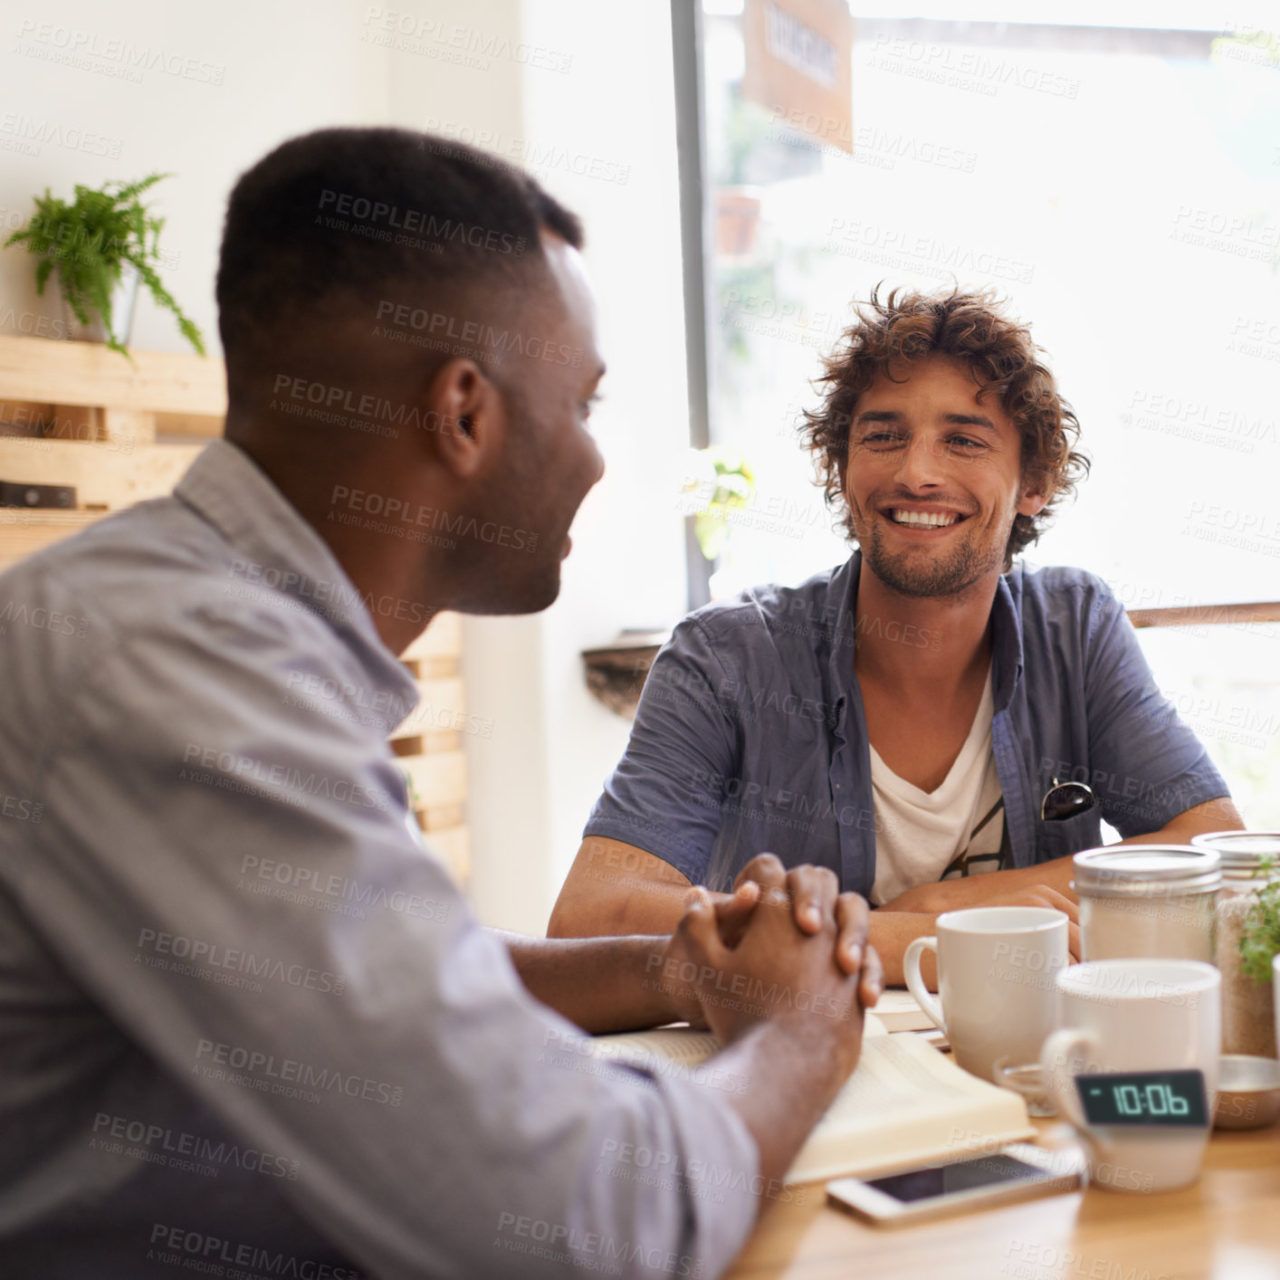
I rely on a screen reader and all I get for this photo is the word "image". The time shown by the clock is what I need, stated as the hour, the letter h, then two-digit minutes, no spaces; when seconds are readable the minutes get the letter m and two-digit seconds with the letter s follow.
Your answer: 10h06
